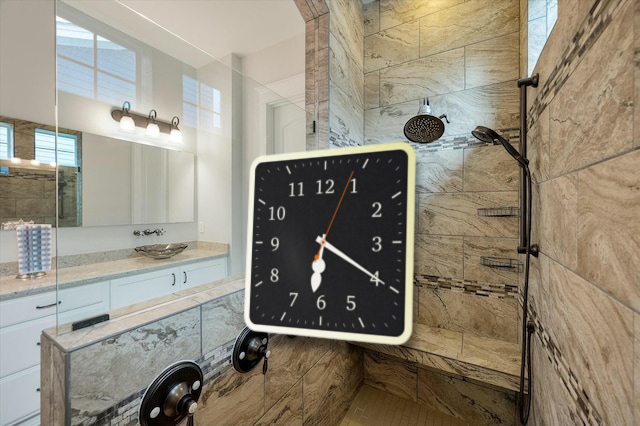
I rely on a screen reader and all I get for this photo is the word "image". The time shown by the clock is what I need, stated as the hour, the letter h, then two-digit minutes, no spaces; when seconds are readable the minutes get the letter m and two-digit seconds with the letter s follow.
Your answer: 6h20m04s
